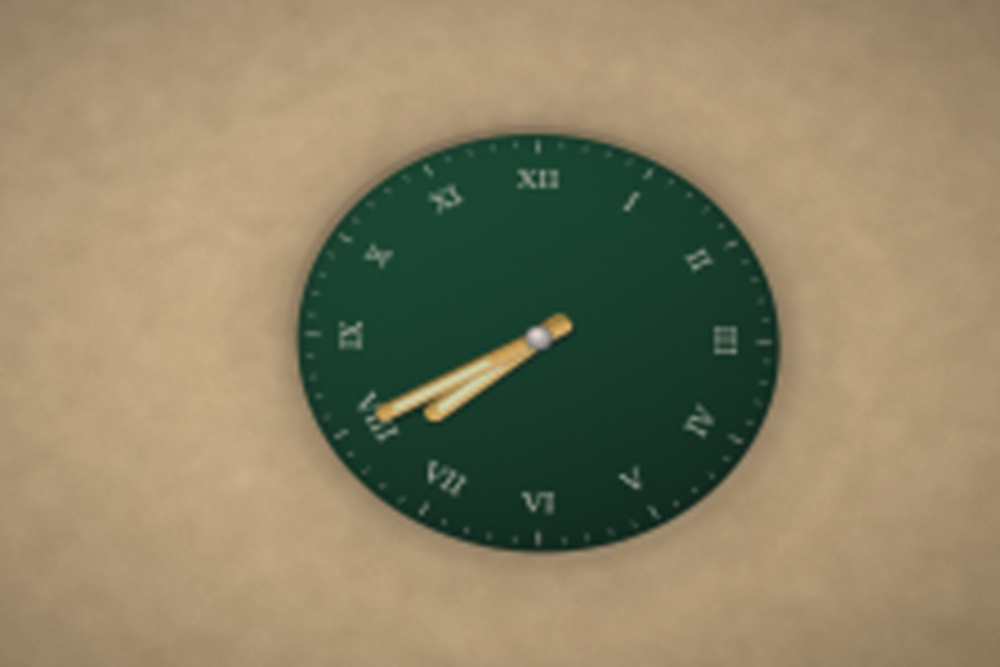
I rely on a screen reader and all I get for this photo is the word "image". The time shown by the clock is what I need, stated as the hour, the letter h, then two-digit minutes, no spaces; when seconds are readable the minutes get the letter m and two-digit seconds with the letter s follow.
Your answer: 7h40
